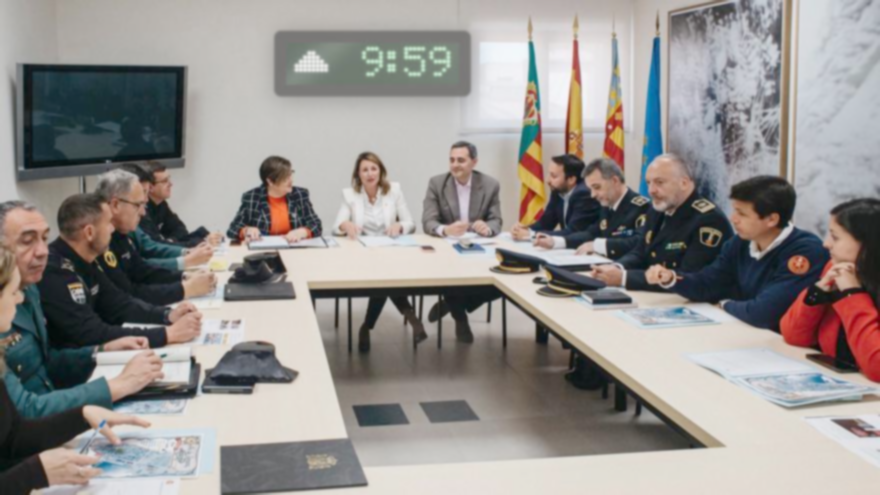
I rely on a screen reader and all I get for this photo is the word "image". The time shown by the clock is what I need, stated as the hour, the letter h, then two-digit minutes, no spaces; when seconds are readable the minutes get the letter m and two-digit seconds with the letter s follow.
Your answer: 9h59
